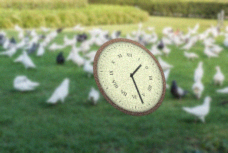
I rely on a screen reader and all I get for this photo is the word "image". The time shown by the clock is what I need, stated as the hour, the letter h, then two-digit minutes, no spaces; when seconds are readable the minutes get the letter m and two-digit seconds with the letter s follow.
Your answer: 1h27
